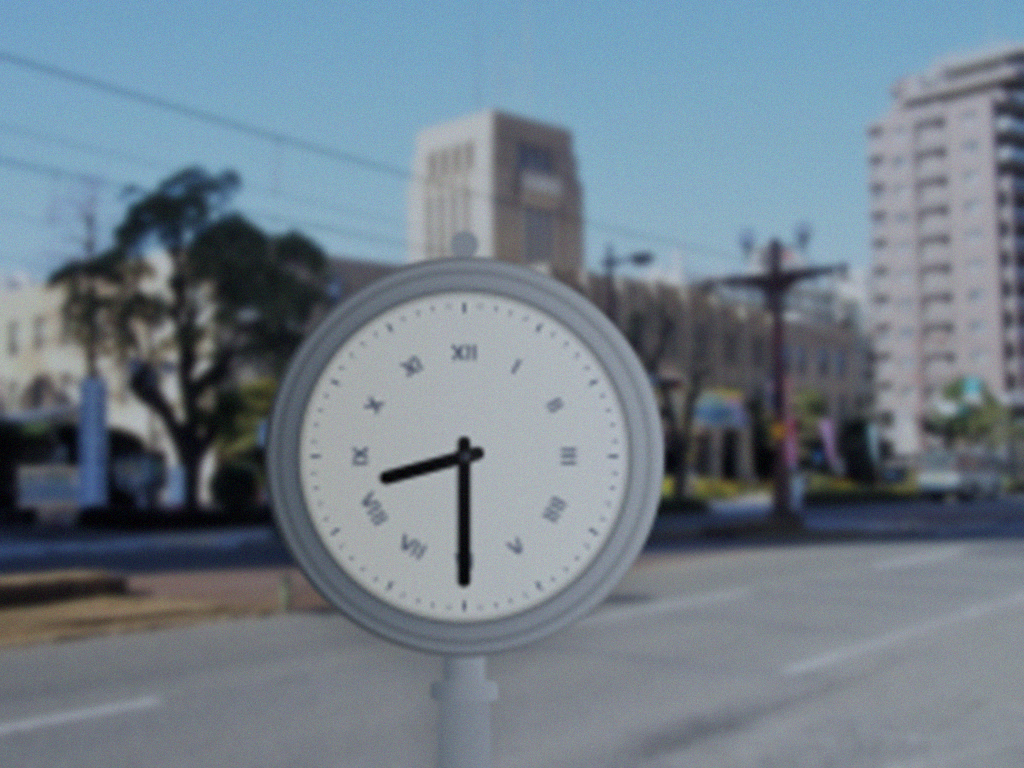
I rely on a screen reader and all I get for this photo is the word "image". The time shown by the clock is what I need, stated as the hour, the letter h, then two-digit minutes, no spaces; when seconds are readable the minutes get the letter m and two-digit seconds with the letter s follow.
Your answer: 8h30
